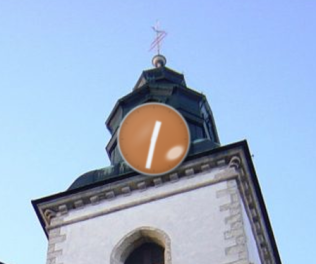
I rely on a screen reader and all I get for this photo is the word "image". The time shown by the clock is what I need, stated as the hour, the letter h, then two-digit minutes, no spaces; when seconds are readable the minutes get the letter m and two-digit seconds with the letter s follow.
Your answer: 12h32
